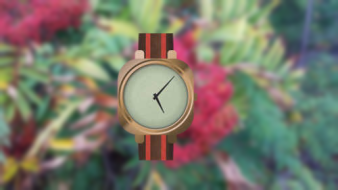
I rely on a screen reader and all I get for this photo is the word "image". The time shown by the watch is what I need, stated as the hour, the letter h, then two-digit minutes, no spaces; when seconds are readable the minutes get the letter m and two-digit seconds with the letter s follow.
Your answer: 5h07
